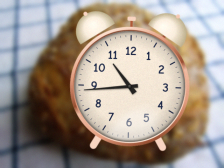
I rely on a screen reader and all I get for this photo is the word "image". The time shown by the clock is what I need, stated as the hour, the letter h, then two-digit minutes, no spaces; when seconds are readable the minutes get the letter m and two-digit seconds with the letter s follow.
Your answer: 10h44
